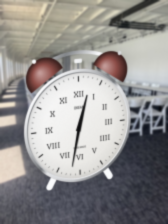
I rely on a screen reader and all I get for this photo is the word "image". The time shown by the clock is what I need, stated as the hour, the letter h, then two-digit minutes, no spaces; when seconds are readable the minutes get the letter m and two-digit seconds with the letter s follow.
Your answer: 12h32
